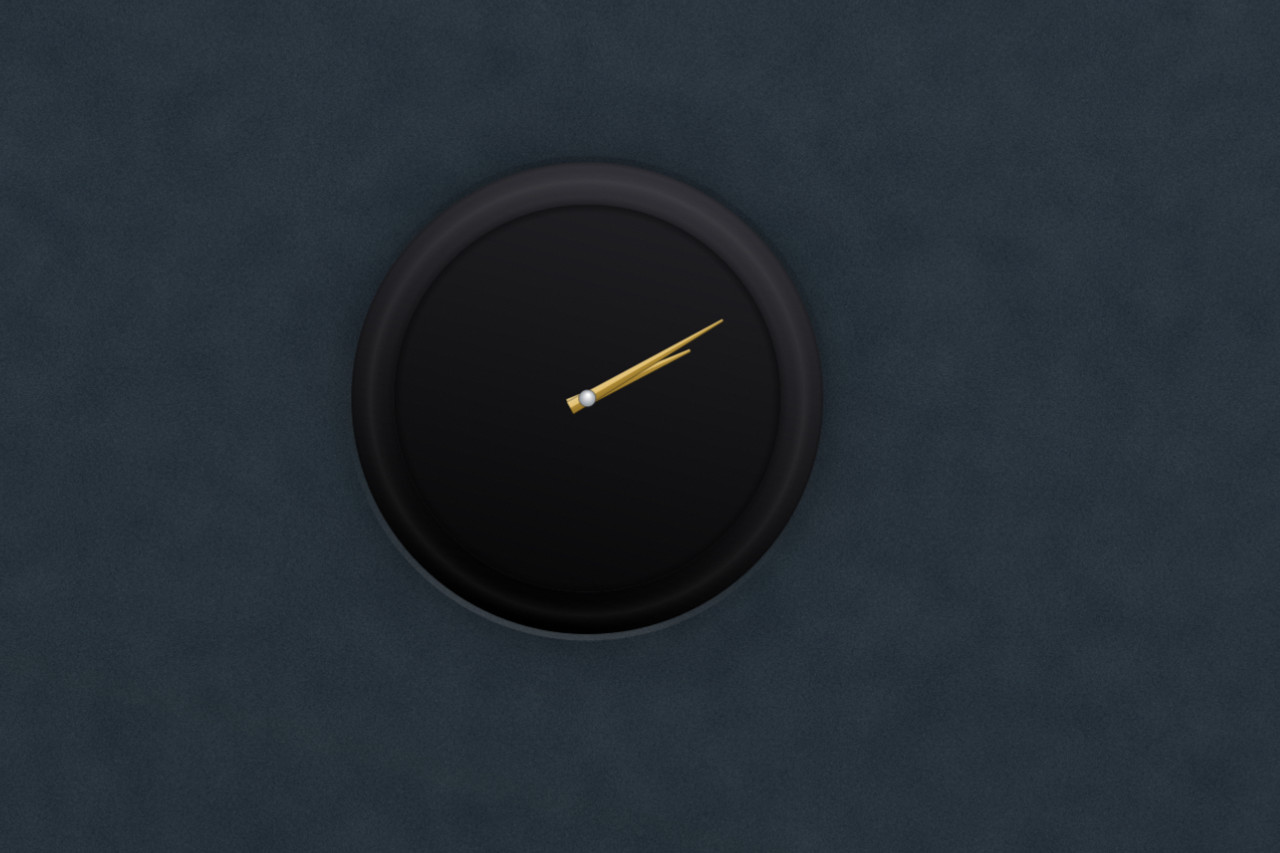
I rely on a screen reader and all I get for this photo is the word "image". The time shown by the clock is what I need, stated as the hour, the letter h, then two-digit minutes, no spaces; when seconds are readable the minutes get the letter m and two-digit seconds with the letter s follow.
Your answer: 2h10
